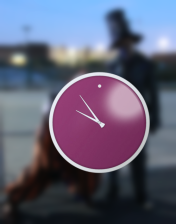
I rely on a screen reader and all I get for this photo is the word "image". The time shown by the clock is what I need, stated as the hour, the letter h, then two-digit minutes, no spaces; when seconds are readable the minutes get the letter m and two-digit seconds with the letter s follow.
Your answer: 9h54
